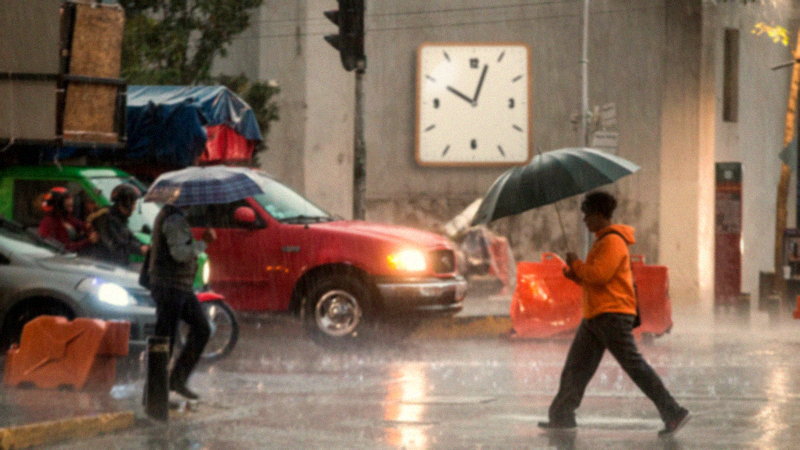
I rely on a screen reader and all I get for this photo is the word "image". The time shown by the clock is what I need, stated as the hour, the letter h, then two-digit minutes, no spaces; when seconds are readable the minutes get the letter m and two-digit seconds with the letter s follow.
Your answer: 10h03
